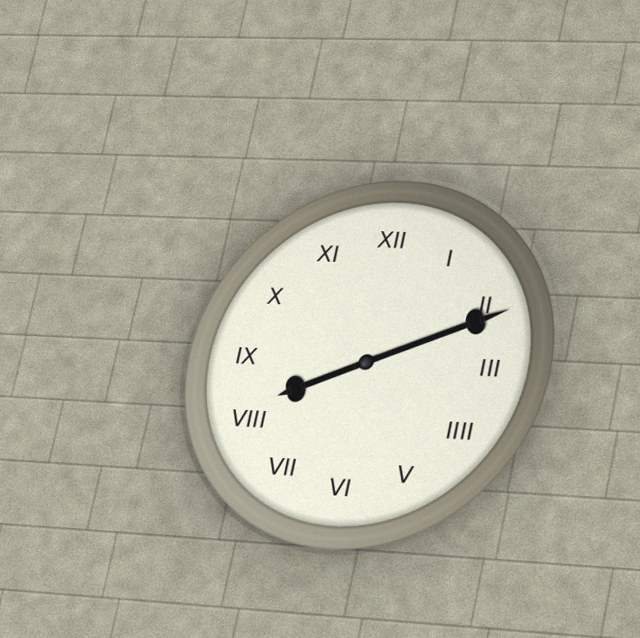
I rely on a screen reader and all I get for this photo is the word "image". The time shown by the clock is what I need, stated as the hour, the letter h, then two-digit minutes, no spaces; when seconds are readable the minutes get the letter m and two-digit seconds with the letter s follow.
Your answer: 8h11
